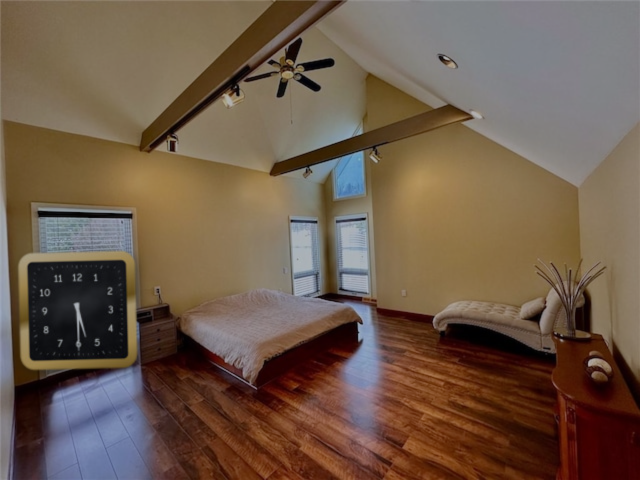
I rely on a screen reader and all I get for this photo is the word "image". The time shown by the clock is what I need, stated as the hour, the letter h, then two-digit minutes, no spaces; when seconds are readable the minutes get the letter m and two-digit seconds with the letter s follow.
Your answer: 5h30
